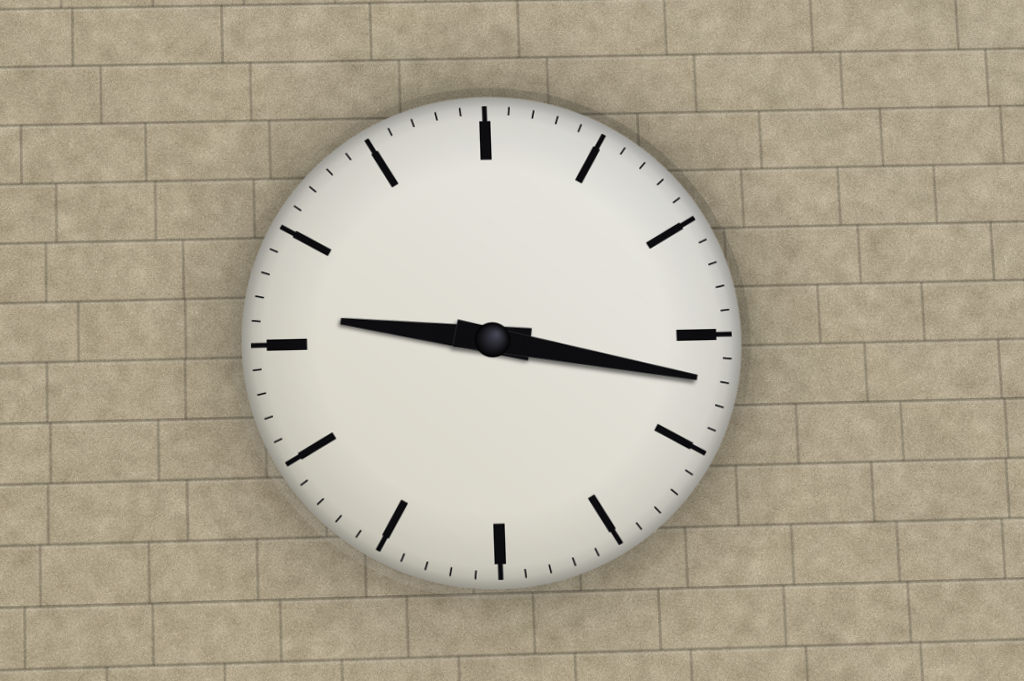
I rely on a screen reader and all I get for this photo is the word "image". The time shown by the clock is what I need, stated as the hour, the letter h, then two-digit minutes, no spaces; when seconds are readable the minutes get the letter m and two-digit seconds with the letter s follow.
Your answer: 9h17
